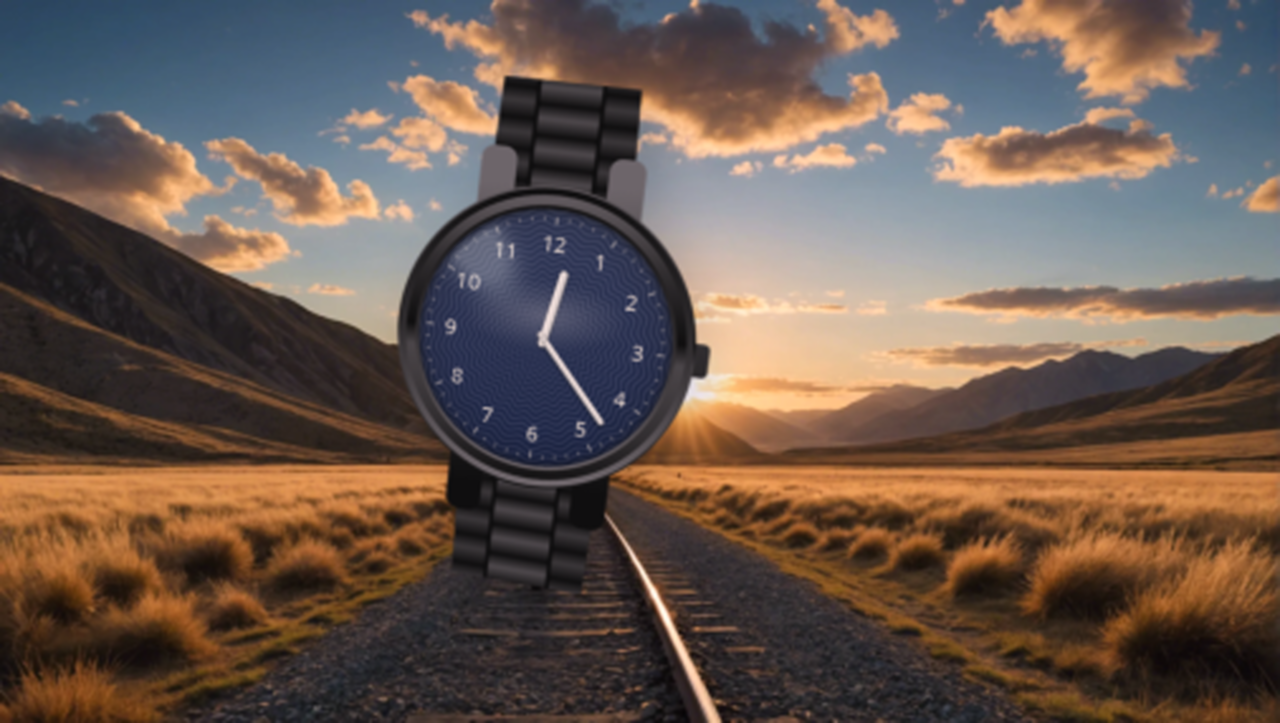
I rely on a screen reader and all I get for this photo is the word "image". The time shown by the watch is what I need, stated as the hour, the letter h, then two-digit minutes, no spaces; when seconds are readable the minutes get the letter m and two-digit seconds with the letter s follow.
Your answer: 12h23
